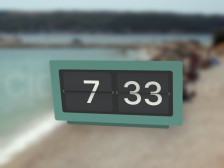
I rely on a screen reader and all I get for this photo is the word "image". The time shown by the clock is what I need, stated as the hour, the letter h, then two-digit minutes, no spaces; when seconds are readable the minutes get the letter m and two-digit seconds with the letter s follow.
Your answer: 7h33
